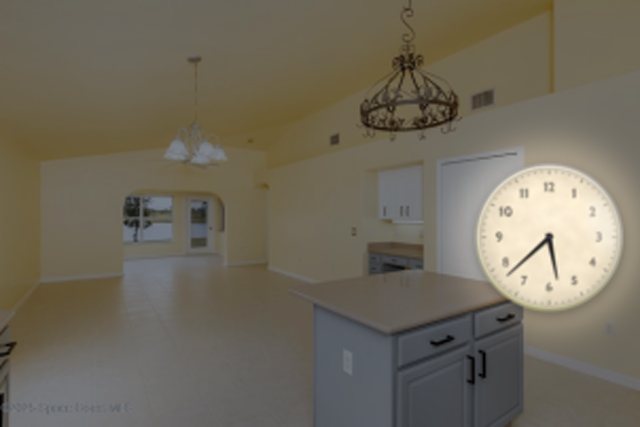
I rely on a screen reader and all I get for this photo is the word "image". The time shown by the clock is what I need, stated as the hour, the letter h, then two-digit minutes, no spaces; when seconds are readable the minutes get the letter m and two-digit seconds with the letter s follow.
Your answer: 5h38
